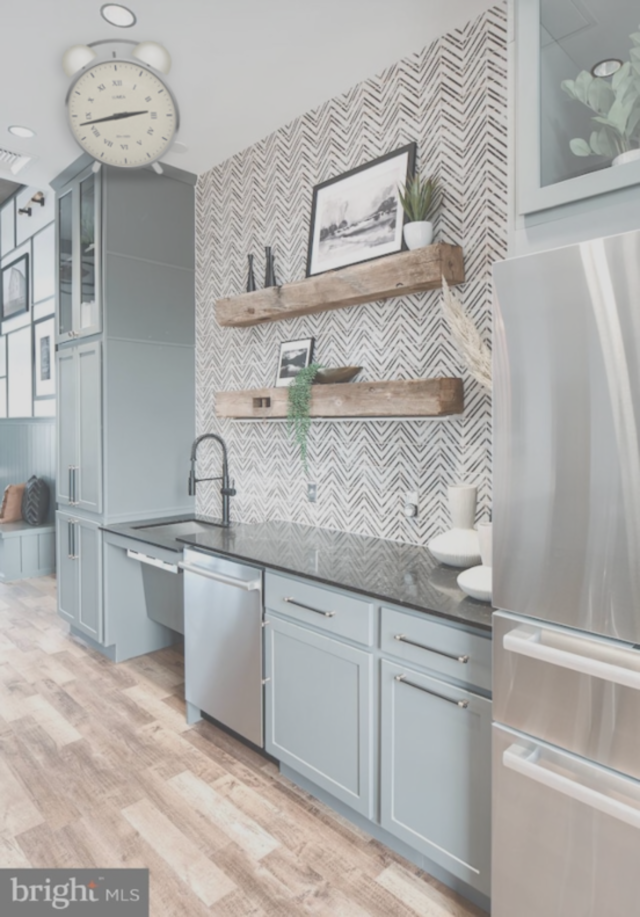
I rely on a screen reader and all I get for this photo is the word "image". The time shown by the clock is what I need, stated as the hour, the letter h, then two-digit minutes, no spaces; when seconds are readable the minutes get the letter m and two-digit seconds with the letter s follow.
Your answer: 2h43
